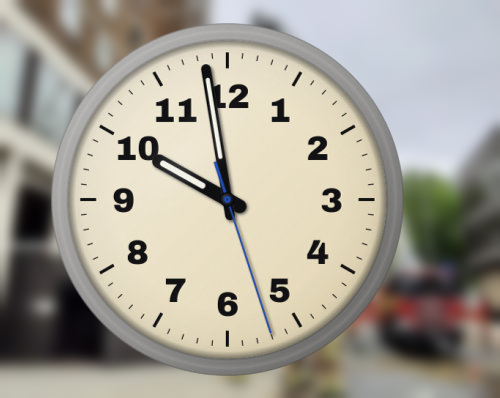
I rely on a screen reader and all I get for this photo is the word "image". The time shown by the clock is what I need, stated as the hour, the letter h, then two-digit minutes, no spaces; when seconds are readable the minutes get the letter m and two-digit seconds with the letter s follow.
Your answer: 9h58m27s
